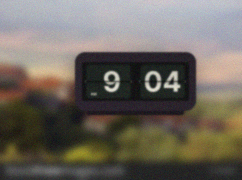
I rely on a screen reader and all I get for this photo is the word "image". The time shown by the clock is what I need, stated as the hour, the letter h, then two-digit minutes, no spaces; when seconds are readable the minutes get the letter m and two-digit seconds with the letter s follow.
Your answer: 9h04
